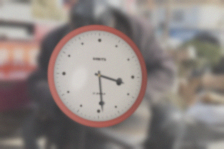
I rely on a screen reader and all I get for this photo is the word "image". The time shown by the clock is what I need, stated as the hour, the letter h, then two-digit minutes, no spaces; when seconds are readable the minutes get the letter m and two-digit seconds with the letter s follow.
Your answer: 3h29
